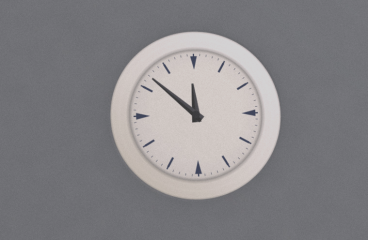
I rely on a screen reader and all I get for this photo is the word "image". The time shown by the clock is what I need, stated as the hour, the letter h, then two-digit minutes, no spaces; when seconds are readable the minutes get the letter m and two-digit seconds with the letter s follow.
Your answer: 11h52
